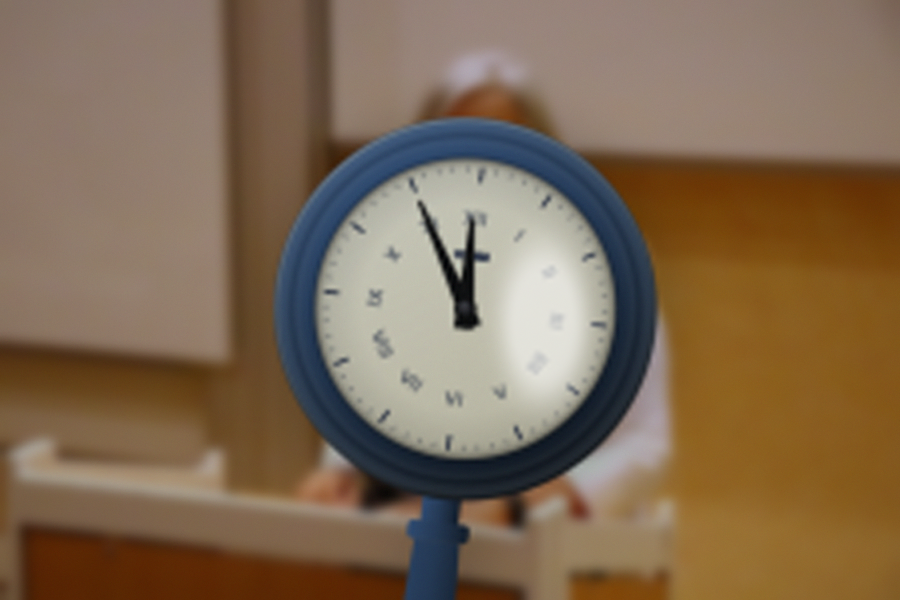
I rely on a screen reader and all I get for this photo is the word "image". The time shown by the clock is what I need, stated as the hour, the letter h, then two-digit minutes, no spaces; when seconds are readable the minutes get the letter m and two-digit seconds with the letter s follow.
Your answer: 11h55
